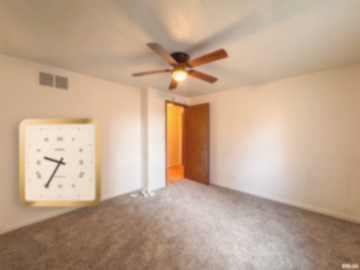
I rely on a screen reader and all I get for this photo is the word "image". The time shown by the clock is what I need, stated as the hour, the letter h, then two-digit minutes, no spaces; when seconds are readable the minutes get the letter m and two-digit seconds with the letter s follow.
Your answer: 9h35
